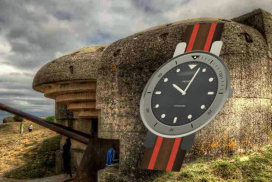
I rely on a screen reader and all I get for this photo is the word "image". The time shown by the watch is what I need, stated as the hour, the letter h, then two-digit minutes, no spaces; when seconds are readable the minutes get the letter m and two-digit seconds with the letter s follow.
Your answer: 10h03
